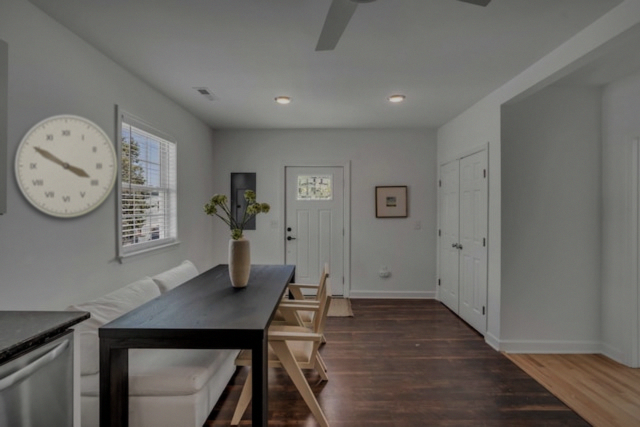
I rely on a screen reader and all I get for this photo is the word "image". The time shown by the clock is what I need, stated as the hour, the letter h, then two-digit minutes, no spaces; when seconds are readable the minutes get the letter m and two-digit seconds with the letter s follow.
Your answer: 3h50
